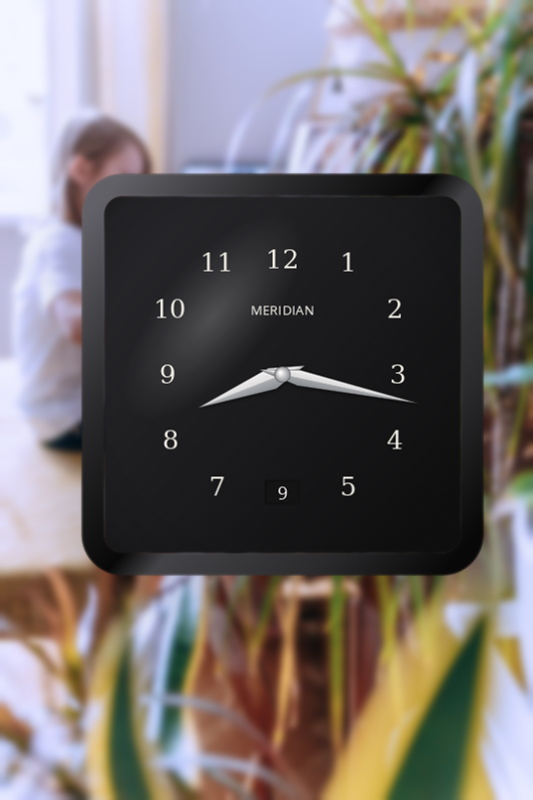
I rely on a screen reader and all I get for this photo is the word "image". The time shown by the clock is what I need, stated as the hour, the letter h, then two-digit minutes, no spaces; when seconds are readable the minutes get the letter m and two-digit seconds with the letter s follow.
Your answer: 8h17
